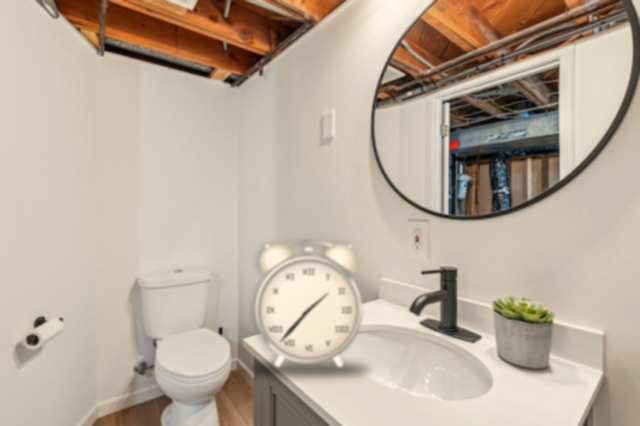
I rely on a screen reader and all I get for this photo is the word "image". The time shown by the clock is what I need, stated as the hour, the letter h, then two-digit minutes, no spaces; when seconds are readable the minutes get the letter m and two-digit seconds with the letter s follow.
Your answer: 1h37
